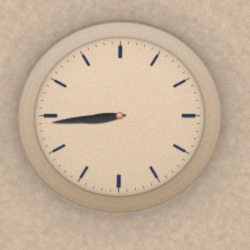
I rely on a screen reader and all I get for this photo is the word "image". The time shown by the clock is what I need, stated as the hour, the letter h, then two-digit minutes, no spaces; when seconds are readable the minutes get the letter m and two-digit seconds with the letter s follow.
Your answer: 8h44
